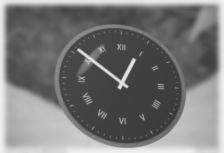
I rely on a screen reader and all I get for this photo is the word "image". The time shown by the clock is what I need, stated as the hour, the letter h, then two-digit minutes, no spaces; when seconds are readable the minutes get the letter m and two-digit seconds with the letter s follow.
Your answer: 12h51
